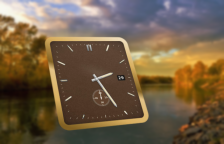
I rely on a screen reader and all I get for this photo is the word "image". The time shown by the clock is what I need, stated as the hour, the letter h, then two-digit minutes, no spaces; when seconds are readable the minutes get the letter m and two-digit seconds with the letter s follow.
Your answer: 2h26
